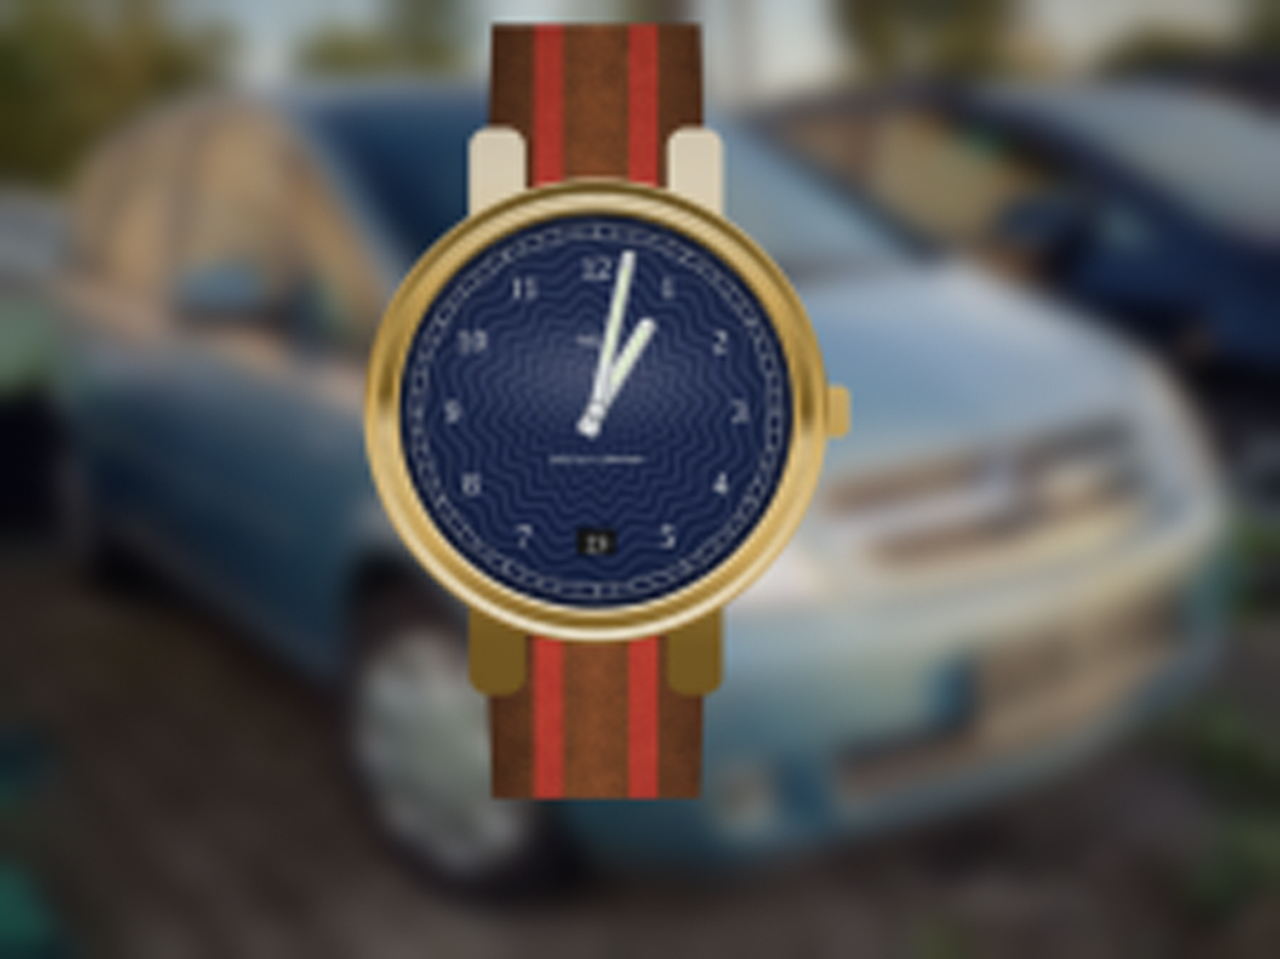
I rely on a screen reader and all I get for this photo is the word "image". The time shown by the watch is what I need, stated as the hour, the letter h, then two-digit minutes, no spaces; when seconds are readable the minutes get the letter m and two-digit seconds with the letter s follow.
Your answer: 1h02
